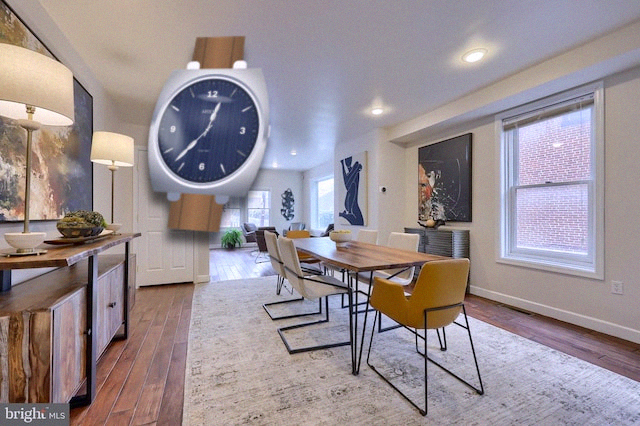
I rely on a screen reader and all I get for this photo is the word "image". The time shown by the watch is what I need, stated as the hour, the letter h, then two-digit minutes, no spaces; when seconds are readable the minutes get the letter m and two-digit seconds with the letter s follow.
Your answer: 12h37
